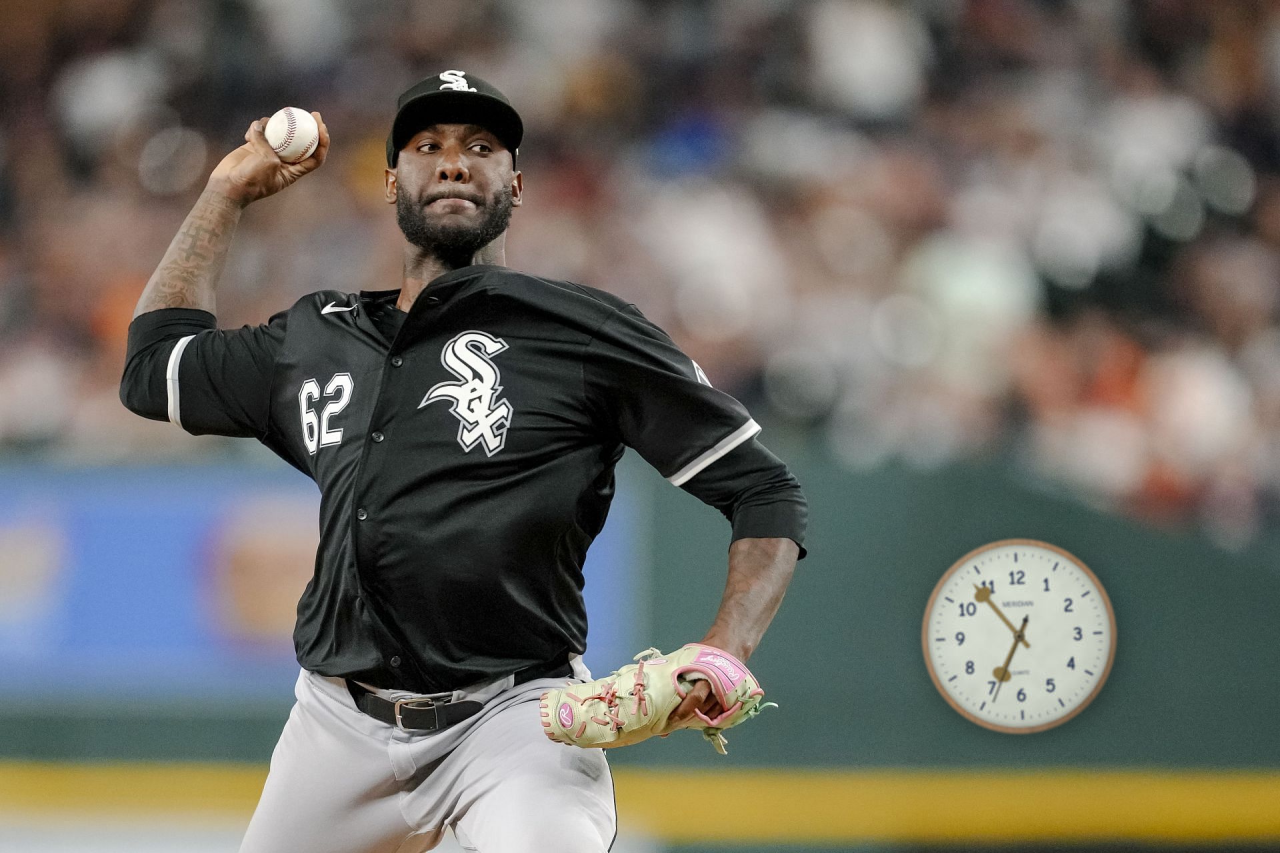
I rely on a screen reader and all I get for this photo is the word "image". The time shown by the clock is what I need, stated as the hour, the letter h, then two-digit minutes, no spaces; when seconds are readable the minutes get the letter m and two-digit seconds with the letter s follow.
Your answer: 6h53m34s
